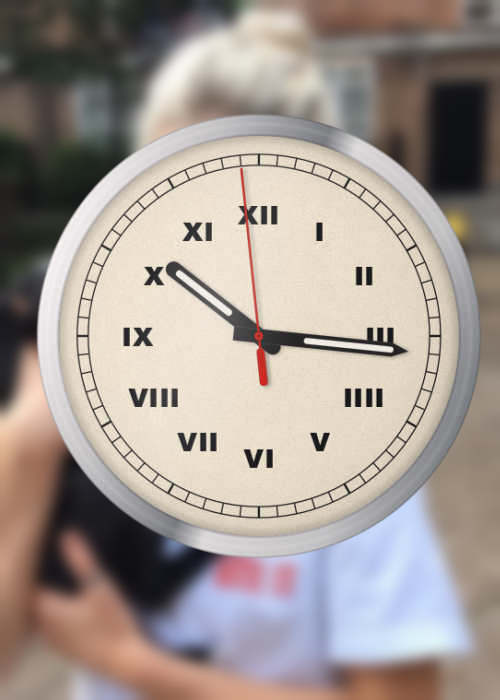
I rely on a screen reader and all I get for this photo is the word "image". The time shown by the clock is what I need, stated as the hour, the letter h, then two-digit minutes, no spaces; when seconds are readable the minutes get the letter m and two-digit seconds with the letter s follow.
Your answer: 10h15m59s
